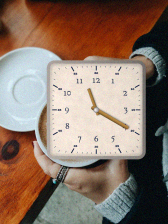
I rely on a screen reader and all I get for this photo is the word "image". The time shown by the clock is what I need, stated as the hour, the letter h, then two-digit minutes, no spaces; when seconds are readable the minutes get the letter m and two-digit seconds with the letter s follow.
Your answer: 11h20
